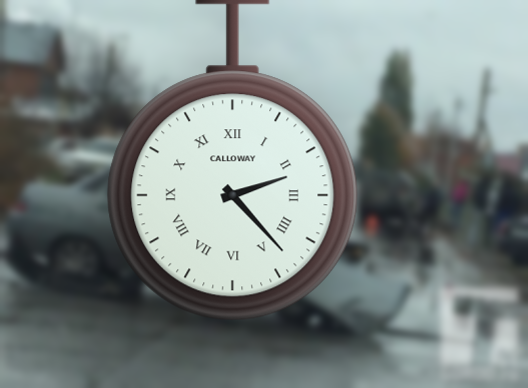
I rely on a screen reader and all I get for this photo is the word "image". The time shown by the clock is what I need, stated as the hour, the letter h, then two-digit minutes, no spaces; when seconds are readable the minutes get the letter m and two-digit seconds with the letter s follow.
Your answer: 2h23
